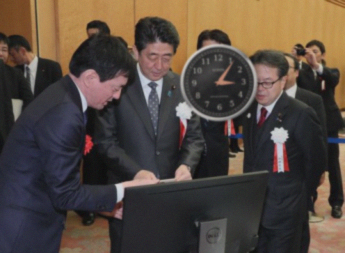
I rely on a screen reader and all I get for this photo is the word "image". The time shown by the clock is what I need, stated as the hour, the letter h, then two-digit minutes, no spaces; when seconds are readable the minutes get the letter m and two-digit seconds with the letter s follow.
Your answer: 3h06
